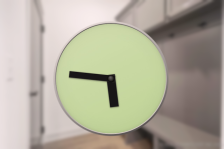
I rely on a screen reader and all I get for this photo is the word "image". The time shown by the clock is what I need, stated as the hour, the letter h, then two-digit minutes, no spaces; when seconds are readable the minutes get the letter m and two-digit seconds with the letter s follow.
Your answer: 5h46
